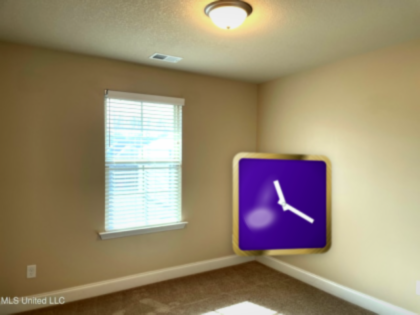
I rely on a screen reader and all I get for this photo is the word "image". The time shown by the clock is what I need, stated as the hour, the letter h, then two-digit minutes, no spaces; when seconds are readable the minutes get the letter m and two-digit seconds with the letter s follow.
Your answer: 11h20
